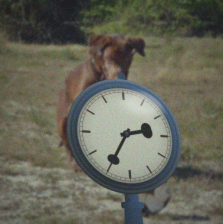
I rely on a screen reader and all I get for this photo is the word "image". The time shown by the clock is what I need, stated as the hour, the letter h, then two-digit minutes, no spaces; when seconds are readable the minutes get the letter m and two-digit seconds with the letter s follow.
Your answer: 2h35
